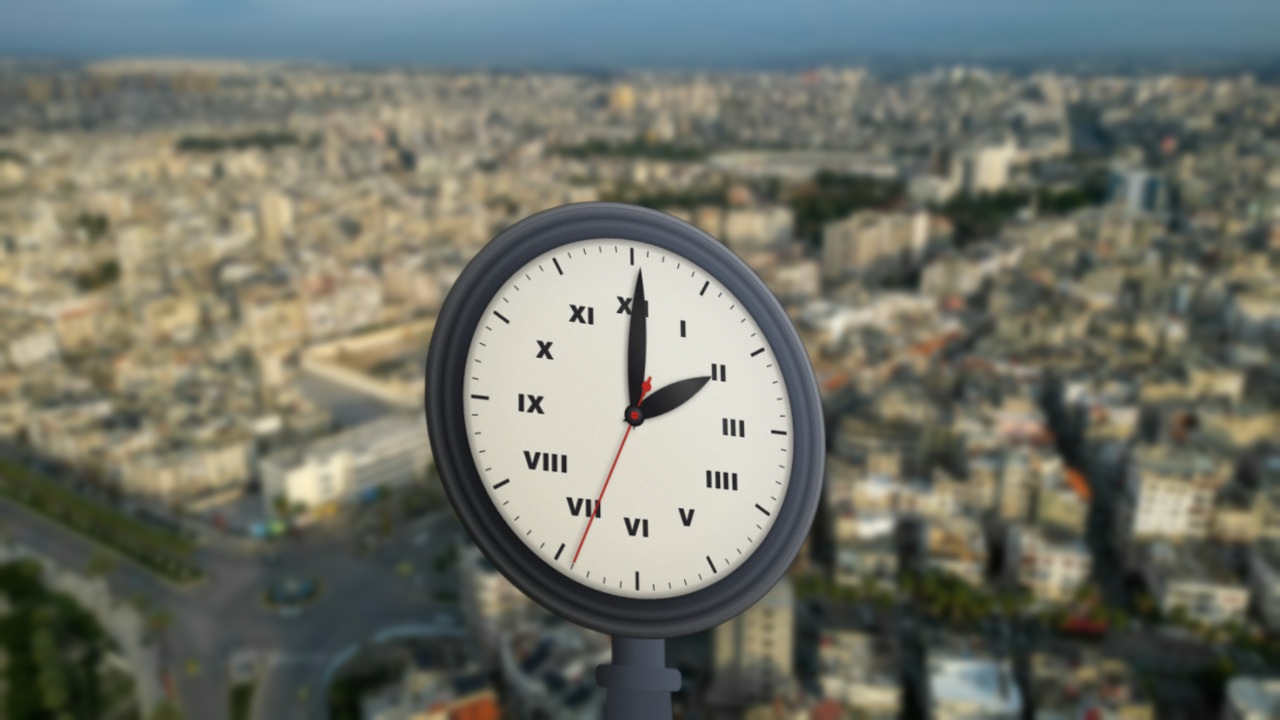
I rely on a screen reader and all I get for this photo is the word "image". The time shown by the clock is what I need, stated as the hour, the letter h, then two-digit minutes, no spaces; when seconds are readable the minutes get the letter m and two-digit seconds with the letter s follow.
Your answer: 2h00m34s
